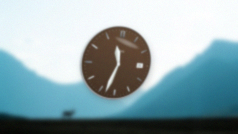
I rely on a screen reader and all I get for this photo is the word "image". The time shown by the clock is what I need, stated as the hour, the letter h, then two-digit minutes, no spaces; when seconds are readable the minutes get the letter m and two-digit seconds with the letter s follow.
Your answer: 11h33
